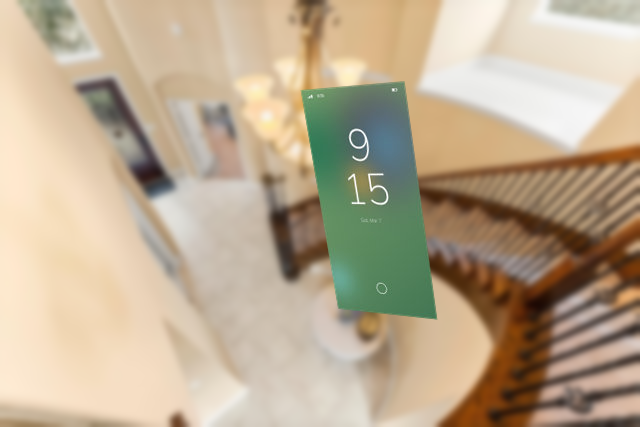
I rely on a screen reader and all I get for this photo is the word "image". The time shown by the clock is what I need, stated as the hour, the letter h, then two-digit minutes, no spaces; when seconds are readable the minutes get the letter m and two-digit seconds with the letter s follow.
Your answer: 9h15
